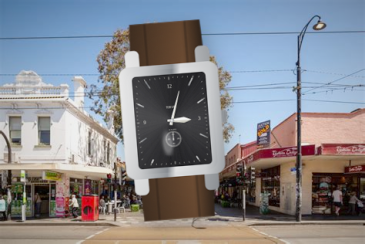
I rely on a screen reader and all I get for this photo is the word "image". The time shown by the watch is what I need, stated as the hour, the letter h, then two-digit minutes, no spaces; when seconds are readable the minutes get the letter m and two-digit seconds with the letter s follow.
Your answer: 3h03
